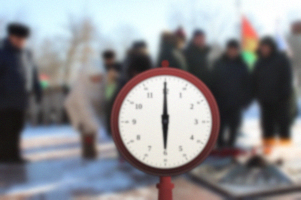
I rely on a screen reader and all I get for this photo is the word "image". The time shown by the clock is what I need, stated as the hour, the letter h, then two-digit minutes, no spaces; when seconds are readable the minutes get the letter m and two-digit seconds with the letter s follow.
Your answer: 6h00
